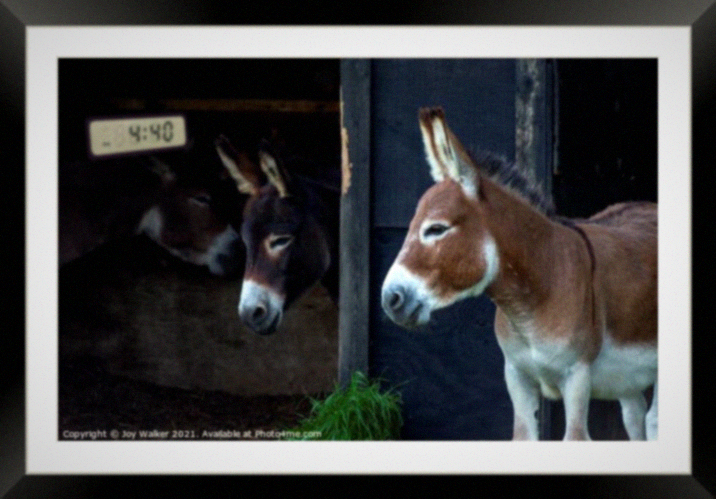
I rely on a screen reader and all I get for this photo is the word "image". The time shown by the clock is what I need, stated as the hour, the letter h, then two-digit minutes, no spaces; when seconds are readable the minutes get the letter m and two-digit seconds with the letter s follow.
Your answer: 4h40
